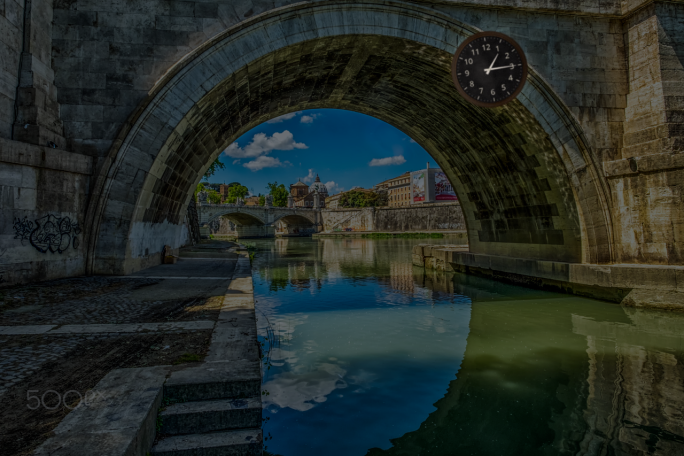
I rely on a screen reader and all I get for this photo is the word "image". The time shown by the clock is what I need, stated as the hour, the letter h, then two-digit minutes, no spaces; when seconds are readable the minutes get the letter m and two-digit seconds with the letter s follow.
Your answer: 1h15
